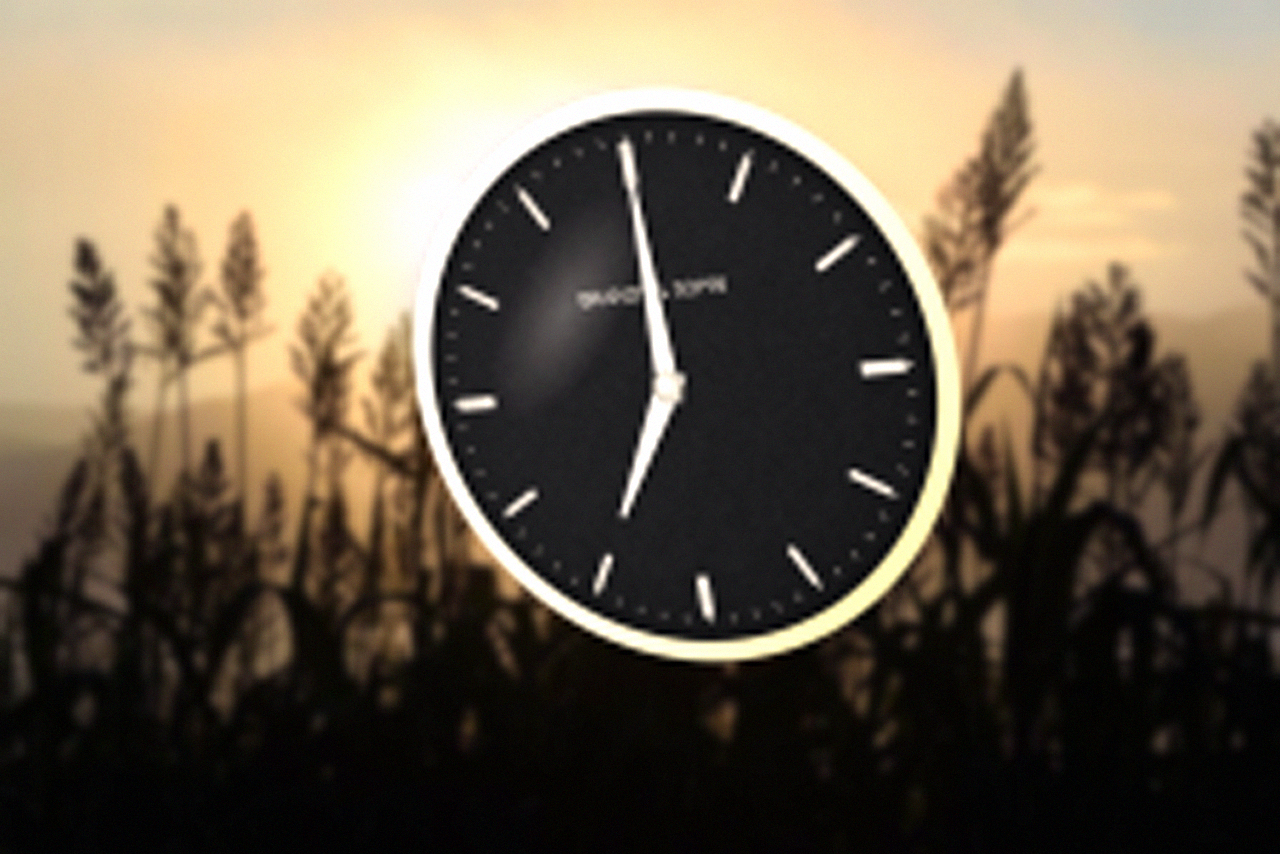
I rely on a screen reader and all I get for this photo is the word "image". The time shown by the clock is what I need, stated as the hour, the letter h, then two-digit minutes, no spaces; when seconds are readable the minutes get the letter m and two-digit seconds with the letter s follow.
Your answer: 7h00
